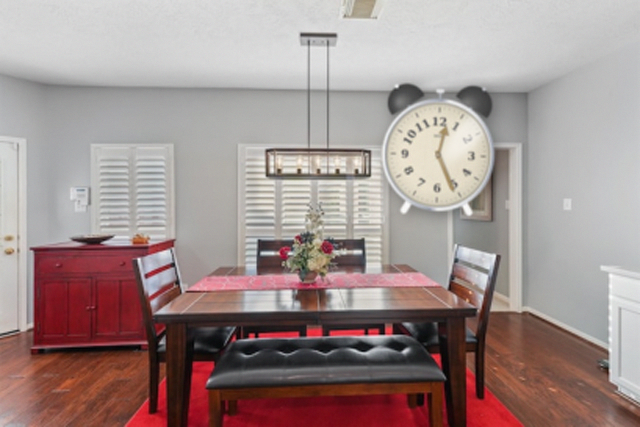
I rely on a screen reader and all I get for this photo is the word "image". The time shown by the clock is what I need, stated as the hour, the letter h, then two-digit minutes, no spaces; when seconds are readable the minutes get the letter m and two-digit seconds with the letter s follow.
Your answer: 12h26
